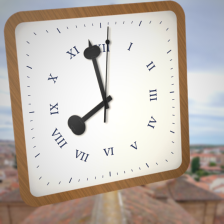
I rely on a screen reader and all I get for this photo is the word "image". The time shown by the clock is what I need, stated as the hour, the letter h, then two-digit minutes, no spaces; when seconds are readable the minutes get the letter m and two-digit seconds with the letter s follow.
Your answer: 7h58m01s
